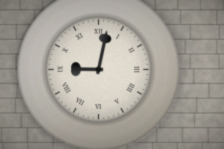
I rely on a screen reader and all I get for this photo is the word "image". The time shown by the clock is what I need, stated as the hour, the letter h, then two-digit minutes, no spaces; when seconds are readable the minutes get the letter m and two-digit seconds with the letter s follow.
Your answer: 9h02
